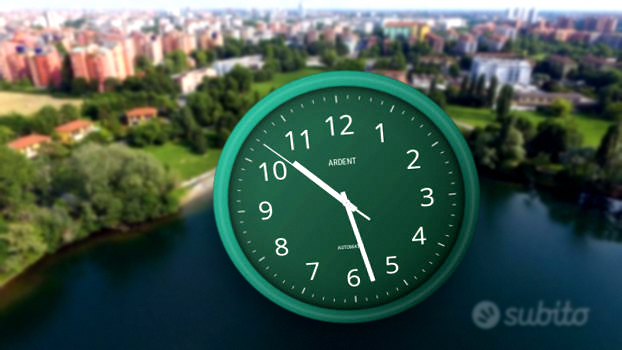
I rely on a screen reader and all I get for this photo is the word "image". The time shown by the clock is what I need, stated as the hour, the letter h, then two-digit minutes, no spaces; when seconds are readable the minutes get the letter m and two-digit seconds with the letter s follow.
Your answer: 10h27m52s
